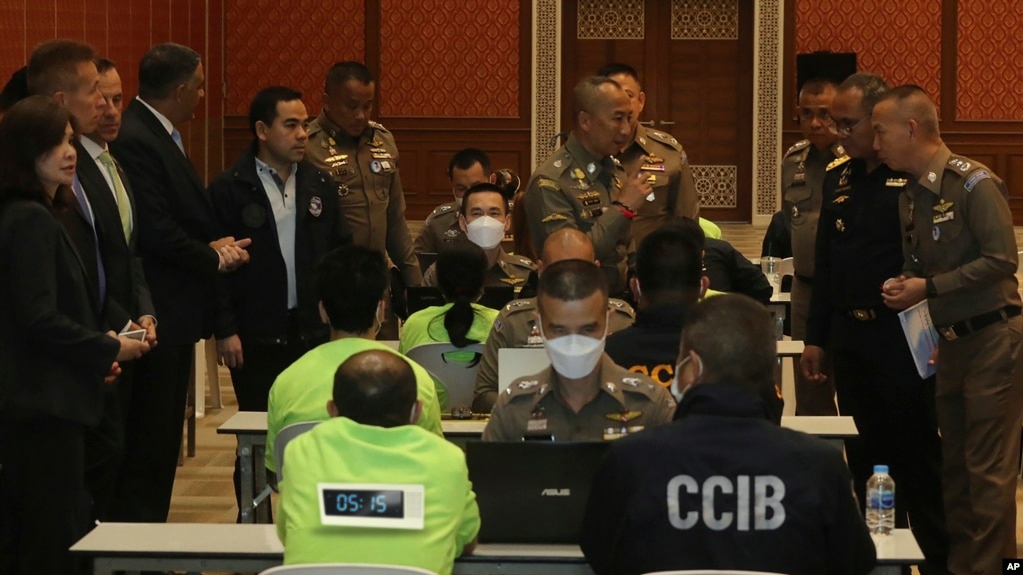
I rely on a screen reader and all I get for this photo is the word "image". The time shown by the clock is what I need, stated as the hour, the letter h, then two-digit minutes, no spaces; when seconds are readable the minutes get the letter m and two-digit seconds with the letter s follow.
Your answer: 5h15
